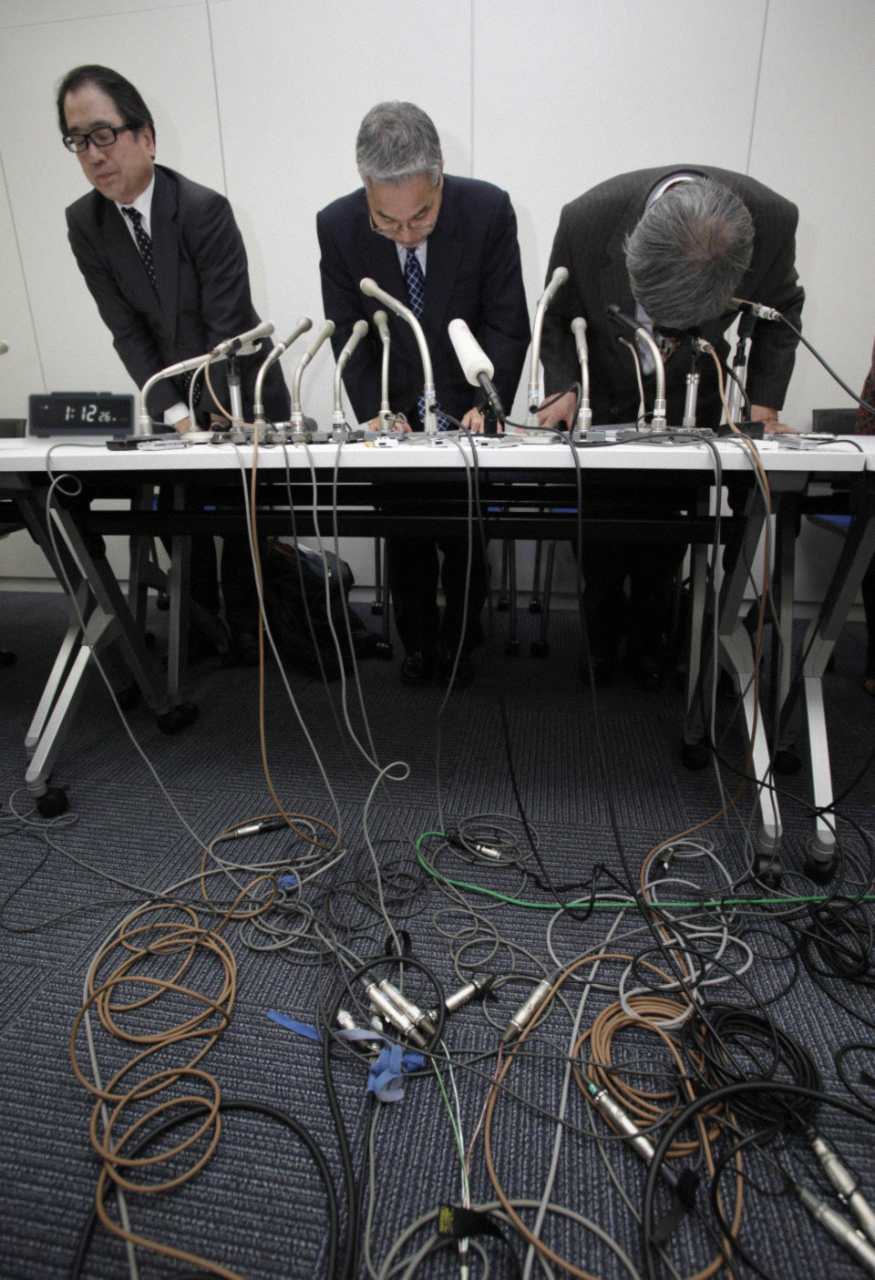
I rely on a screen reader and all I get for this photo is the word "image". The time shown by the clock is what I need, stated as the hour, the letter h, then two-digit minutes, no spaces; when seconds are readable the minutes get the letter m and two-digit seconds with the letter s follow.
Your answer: 1h12
